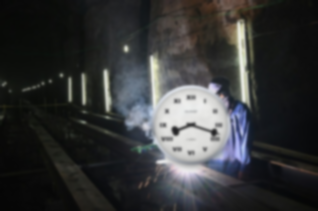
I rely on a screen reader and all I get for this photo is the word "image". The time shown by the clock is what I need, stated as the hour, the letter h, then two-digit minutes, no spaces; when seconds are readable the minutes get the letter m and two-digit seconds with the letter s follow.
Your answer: 8h18
